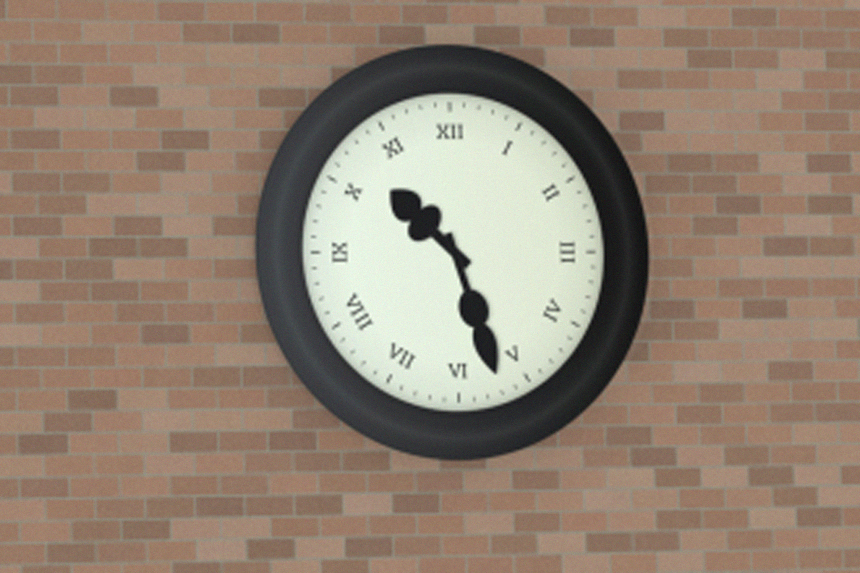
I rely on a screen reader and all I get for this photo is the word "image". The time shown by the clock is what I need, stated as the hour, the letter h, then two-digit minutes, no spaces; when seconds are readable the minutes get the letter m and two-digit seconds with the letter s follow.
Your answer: 10h27
